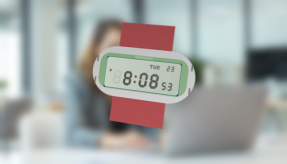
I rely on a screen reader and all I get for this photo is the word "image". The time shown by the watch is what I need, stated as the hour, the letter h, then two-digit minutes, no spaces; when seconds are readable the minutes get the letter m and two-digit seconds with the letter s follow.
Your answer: 8h08m53s
